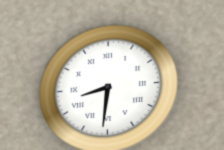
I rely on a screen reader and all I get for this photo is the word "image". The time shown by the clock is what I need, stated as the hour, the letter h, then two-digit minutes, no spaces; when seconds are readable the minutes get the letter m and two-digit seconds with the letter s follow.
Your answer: 8h31
